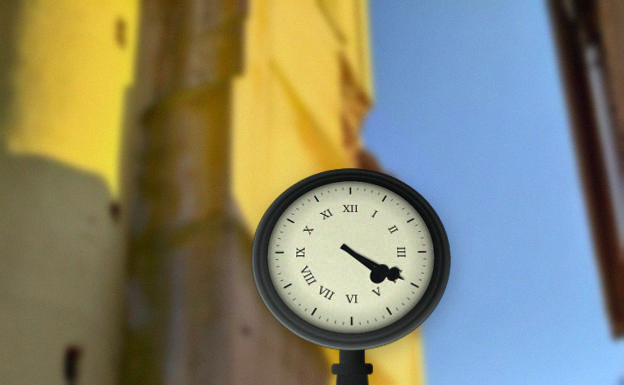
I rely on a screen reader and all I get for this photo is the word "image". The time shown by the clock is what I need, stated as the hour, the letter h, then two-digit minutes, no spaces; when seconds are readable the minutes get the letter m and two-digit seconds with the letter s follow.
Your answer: 4h20
